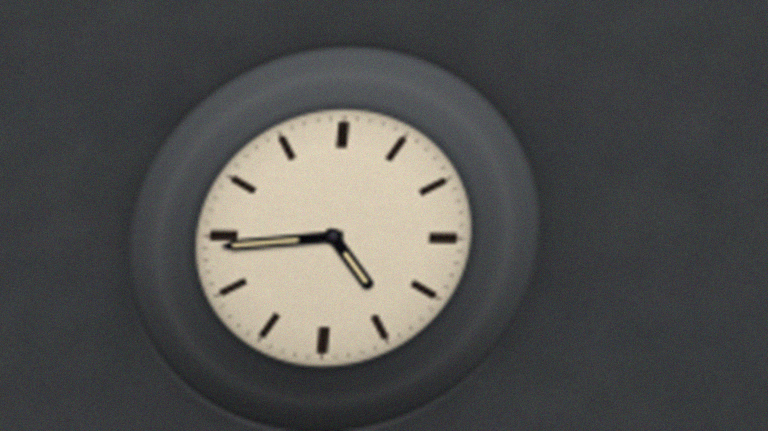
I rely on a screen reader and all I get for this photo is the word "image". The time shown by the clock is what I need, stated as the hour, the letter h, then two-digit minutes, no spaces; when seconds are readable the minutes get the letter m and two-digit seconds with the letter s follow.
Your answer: 4h44
